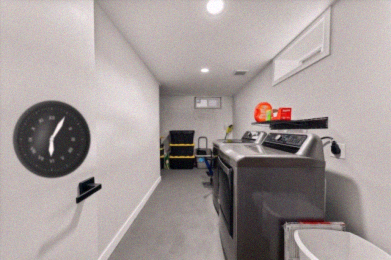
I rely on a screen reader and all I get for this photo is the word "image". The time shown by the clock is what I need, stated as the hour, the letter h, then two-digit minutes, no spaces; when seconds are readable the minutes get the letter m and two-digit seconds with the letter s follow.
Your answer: 6h05
